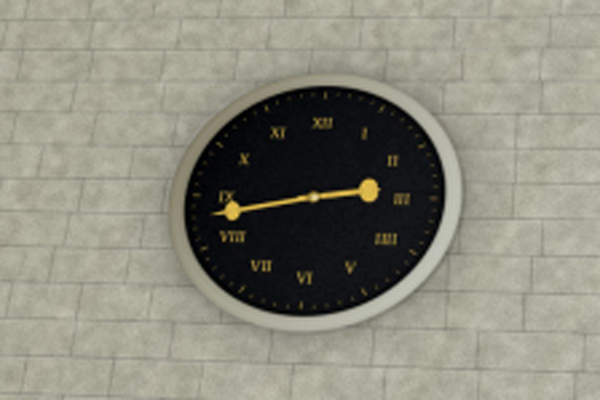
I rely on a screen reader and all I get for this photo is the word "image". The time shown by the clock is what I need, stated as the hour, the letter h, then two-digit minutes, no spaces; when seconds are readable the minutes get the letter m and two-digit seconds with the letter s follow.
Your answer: 2h43
